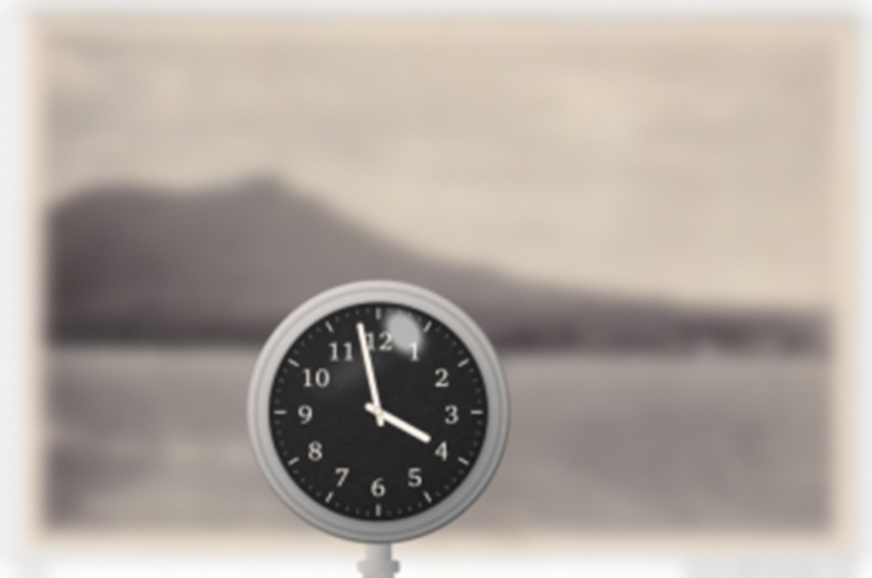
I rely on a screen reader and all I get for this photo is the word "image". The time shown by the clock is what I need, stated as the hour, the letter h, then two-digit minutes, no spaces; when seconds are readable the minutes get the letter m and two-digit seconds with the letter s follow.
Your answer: 3h58
